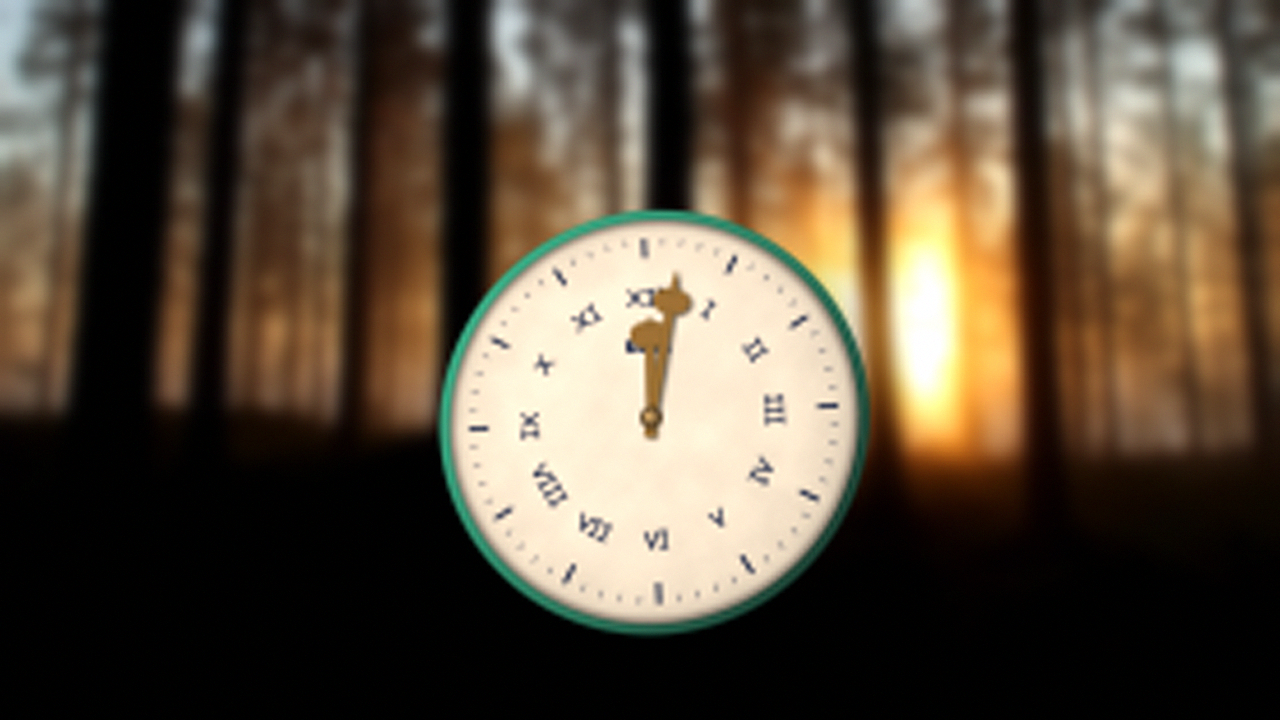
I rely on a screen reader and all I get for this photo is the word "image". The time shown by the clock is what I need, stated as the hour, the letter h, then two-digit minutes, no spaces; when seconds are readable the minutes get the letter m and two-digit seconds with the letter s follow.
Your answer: 12h02
